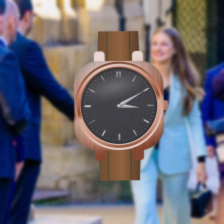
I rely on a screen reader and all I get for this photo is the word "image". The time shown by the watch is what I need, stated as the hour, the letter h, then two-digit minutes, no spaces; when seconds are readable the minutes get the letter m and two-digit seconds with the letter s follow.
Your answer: 3h10
